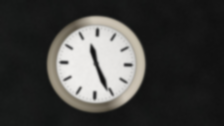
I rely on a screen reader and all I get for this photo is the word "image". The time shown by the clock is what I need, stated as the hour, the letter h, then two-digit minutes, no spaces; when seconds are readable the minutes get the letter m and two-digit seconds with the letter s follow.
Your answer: 11h26
